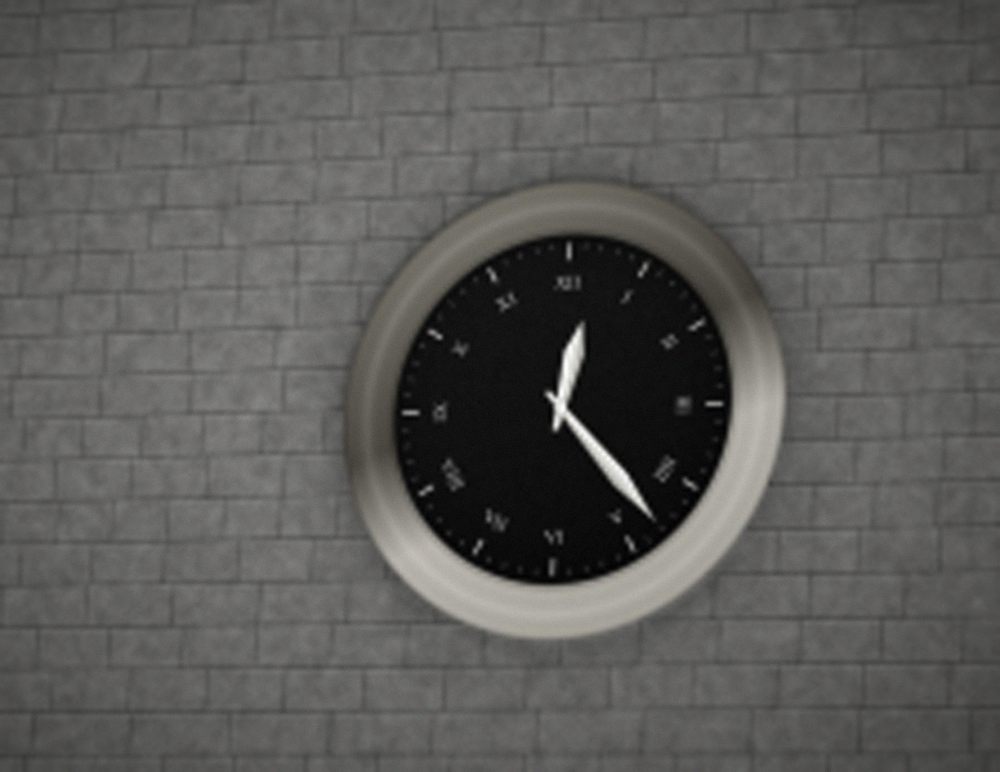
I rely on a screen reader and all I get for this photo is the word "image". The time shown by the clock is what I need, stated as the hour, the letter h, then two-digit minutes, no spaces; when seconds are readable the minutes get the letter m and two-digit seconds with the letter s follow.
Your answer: 12h23
